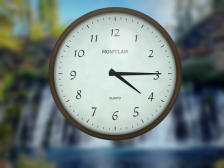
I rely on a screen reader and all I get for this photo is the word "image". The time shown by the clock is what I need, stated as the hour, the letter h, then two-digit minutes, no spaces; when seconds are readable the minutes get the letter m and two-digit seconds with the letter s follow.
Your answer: 4h15
